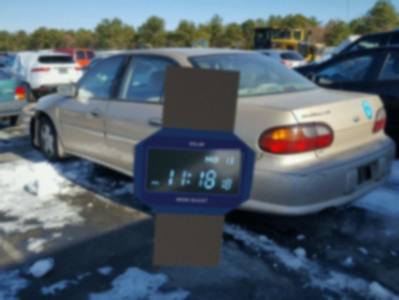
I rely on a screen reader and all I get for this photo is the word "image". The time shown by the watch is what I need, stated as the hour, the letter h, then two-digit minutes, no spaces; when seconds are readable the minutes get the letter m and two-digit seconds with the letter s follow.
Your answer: 11h18
